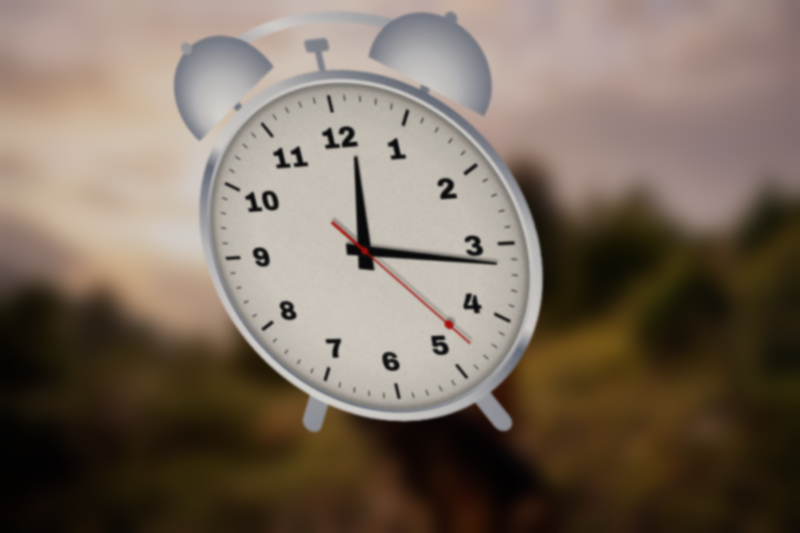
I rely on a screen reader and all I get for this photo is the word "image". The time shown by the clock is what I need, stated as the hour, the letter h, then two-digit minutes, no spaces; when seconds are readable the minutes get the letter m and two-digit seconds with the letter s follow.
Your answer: 12h16m23s
